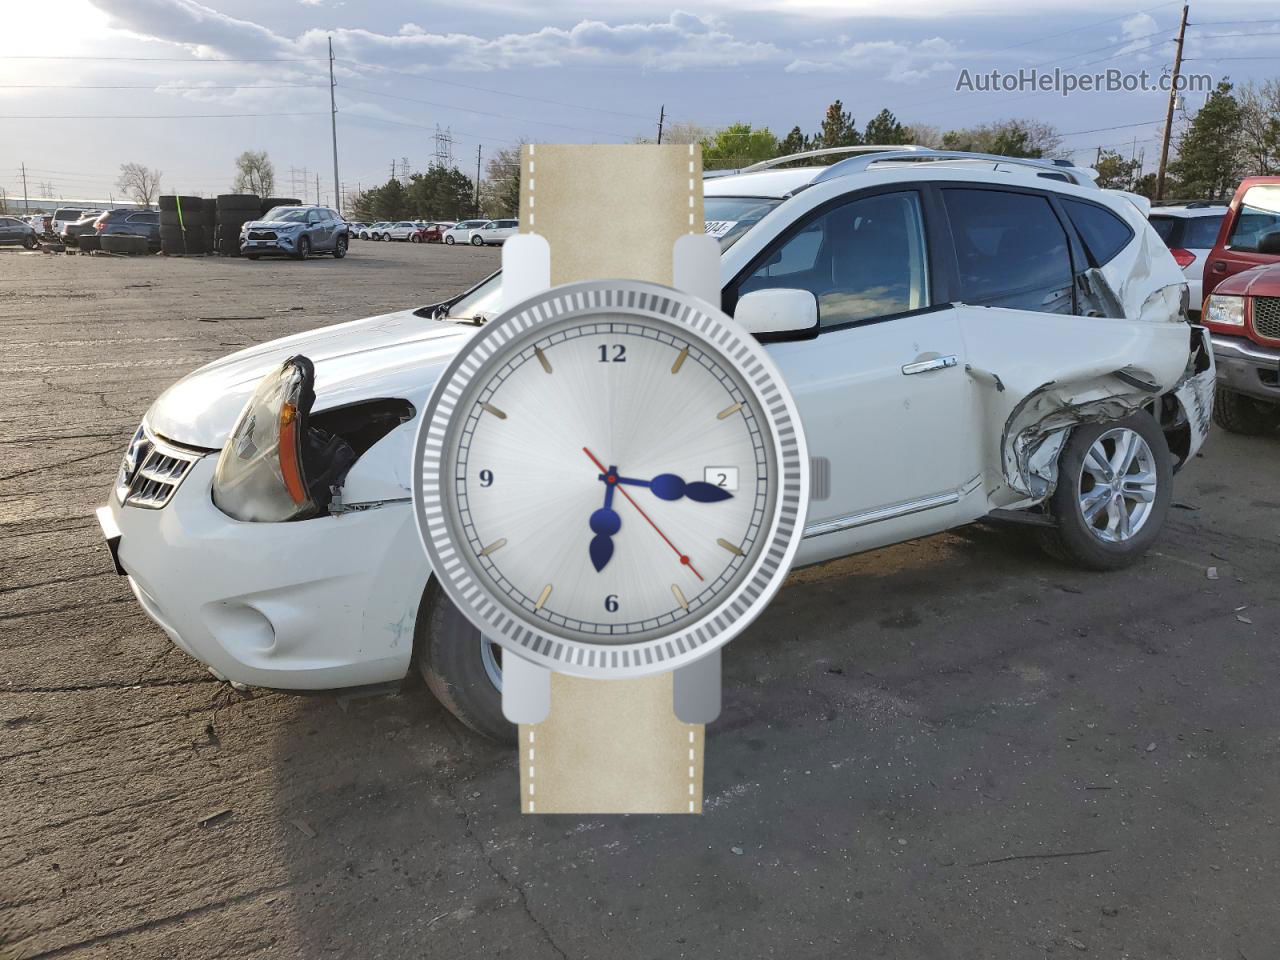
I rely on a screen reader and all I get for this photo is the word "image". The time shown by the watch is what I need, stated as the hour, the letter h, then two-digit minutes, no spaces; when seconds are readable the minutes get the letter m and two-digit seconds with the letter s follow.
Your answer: 6h16m23s
